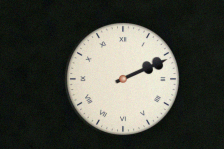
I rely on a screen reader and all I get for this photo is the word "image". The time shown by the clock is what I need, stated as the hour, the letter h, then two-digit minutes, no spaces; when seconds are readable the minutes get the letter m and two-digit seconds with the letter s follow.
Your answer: 2h11
